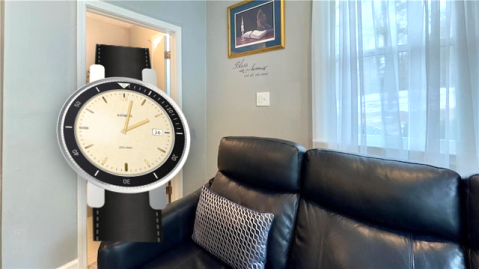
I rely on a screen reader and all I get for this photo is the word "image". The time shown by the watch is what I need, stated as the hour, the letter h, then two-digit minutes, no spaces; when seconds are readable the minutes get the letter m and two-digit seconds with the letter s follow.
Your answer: 2h02
